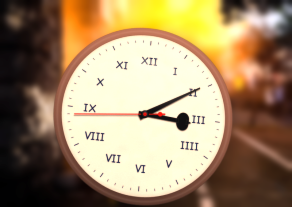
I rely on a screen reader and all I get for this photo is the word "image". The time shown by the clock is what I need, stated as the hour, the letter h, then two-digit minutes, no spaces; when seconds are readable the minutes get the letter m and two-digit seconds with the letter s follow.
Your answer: 3h09m44s
